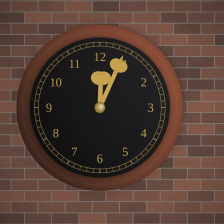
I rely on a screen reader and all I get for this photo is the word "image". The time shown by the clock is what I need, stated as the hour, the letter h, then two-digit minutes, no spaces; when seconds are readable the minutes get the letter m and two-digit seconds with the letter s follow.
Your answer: 12h04
